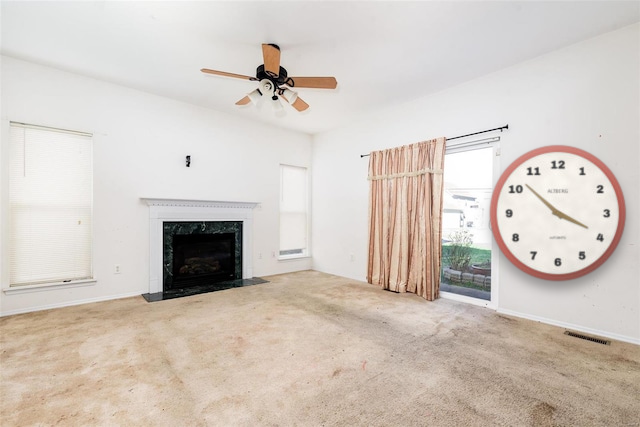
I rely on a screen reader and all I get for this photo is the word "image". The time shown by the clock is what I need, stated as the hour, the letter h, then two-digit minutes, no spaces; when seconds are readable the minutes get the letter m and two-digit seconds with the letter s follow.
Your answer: 3h52
